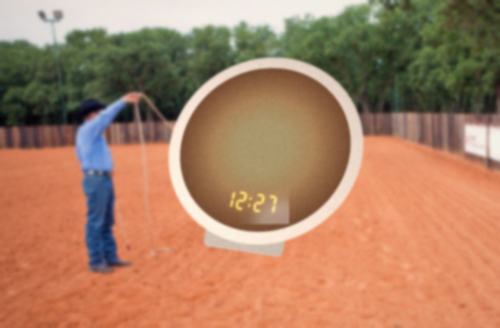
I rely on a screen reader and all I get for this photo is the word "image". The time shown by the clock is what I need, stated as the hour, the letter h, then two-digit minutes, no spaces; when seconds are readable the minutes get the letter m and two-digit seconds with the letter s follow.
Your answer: 12h27
